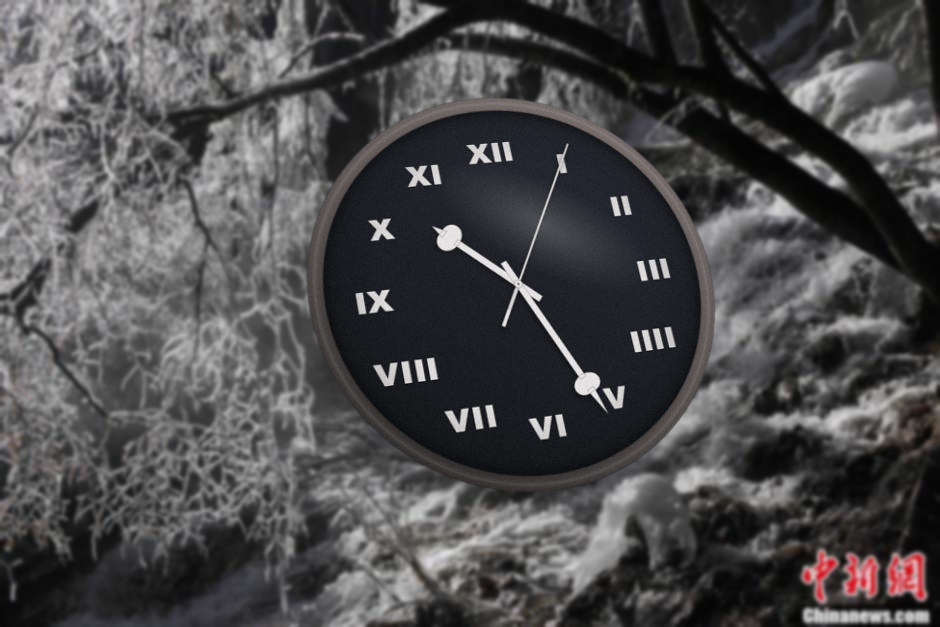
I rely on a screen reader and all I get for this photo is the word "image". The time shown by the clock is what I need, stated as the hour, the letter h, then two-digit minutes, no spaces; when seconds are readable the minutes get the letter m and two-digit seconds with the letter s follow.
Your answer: 10h26m05s
